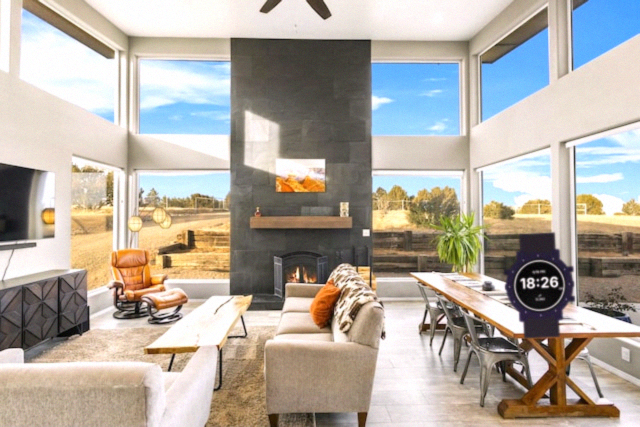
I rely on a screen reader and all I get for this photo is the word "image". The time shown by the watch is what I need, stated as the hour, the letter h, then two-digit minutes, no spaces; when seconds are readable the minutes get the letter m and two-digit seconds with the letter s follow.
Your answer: 18h26
